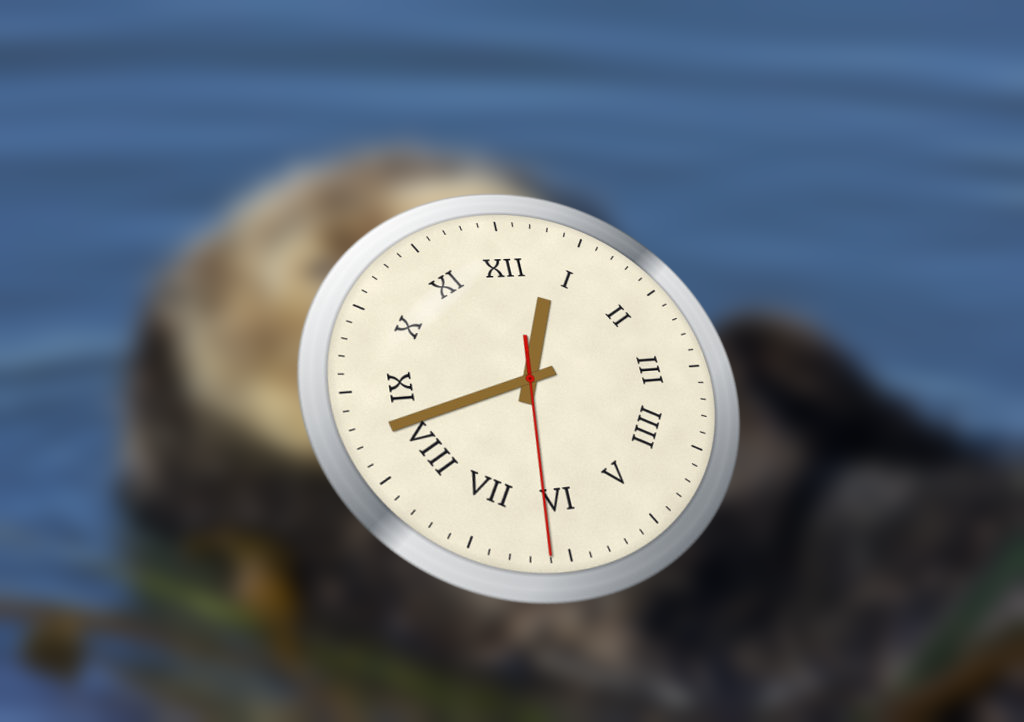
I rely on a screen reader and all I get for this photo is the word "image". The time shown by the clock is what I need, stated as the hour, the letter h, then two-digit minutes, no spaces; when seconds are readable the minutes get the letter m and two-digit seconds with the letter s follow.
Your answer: 12h42m31s
